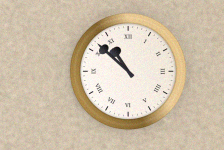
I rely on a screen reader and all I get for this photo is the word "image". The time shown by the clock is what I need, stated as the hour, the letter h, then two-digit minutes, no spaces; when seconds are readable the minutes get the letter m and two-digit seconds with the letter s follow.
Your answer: 10h52
